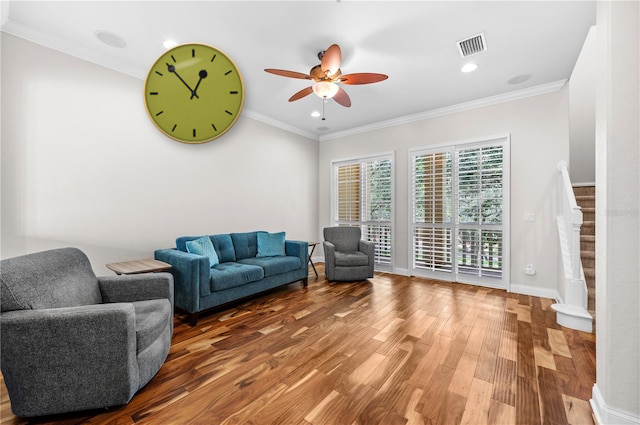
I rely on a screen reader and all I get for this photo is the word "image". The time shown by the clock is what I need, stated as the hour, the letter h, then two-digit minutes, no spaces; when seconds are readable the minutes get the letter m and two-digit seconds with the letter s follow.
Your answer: 12h53
